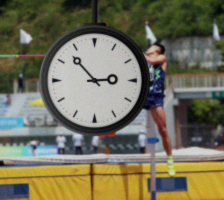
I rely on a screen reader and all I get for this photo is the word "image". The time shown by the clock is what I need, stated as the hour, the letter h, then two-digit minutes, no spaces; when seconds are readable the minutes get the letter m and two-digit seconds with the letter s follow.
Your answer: 2h53
